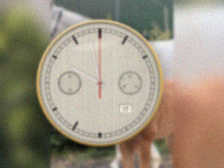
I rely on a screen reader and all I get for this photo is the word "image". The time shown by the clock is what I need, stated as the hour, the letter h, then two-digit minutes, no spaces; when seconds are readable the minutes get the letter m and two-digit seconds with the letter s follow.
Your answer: 9h58
